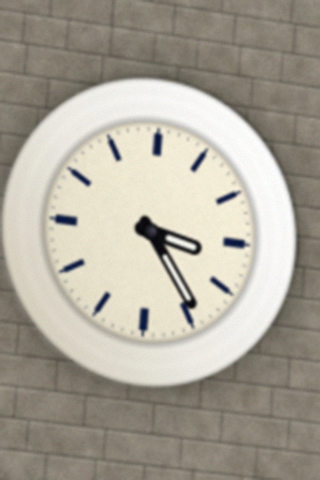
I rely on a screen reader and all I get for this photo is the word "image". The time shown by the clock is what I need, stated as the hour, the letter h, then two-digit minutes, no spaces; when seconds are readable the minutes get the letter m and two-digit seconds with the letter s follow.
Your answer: 3h24
